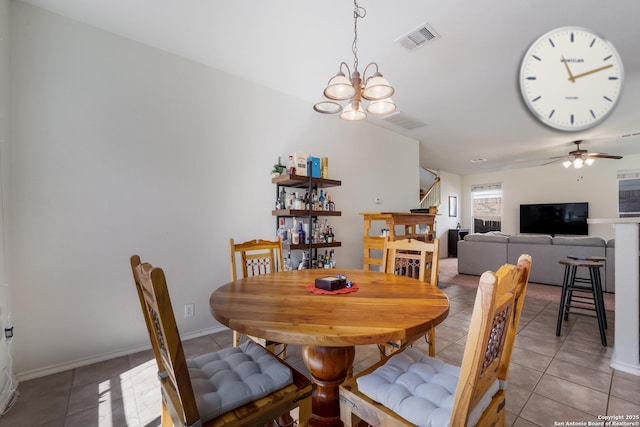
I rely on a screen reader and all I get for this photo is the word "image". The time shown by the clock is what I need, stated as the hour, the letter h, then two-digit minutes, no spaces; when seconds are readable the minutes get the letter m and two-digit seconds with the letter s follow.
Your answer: 11h12
